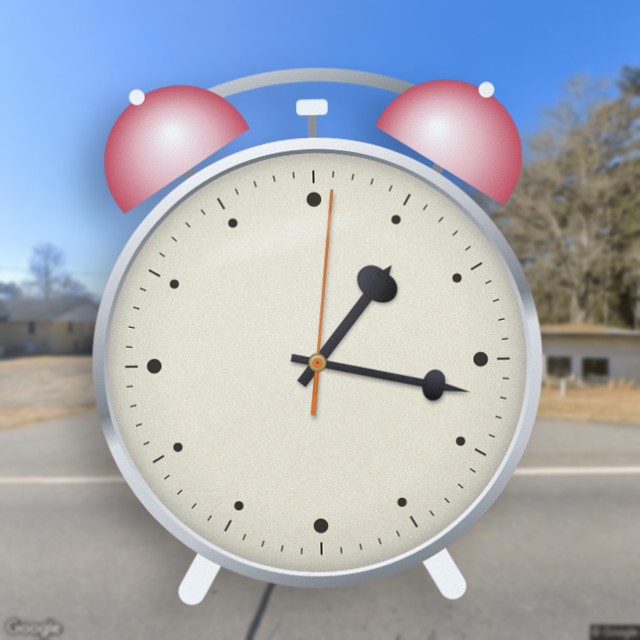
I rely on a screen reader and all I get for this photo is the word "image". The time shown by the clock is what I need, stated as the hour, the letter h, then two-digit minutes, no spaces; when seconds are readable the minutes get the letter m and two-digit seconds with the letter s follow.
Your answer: 1h17m01s
